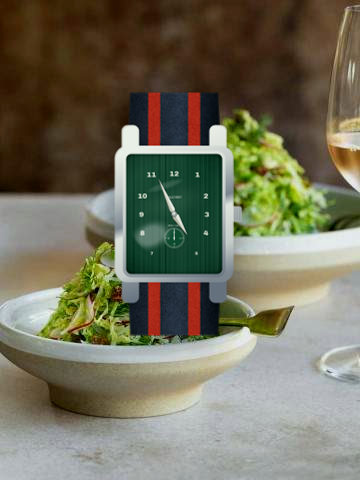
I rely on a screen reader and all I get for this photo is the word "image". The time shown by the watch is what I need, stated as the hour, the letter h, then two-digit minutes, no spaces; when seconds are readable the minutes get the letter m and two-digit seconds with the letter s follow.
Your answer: 4h56
